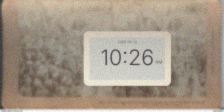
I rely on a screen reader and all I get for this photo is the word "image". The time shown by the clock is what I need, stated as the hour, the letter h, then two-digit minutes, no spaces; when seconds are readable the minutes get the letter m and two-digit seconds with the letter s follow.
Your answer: 10h26
